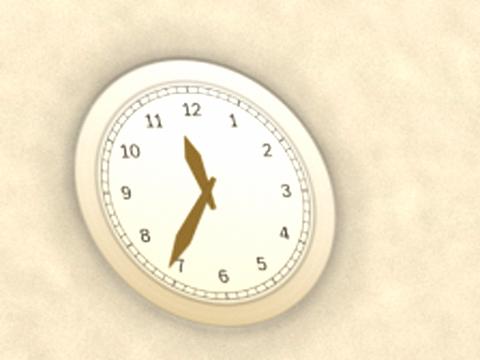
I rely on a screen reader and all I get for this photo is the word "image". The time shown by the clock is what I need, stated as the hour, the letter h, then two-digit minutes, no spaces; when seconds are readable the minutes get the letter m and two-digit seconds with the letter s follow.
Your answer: 11h36
